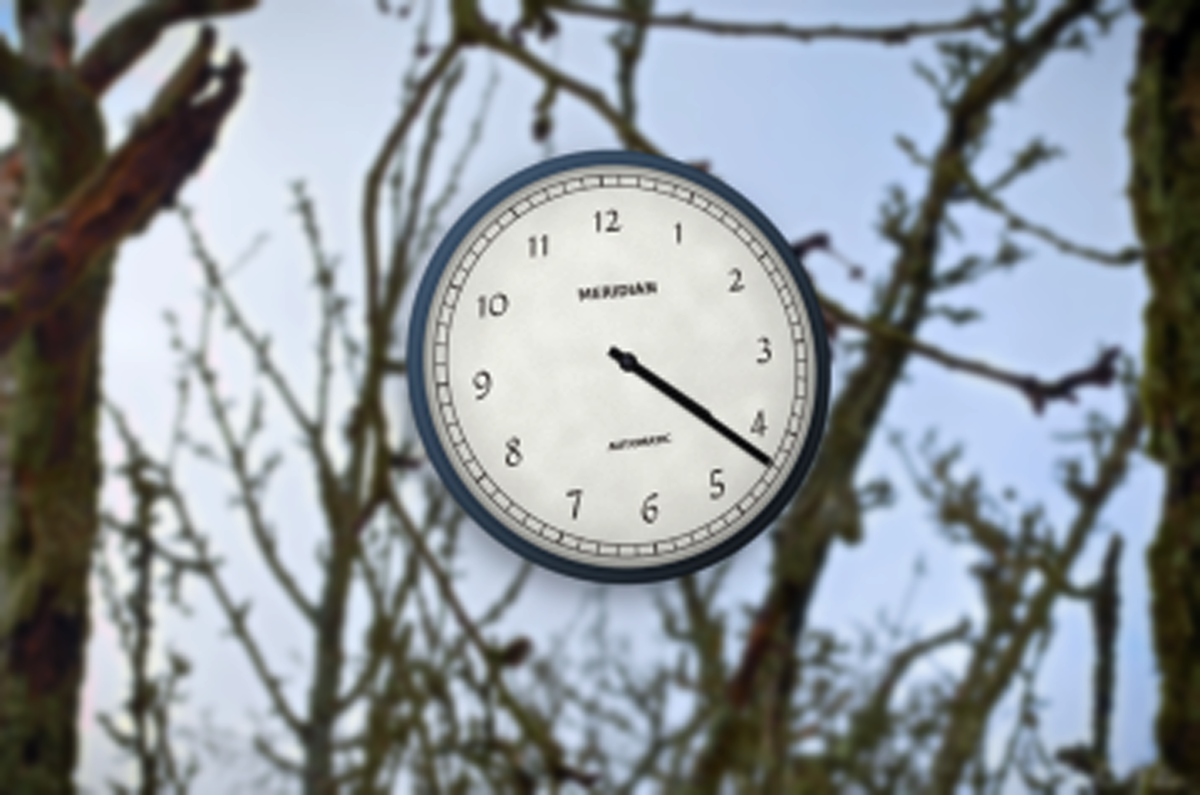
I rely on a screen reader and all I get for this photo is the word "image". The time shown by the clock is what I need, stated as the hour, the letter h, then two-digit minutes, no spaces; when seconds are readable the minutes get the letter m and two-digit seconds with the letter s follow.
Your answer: 4h22
